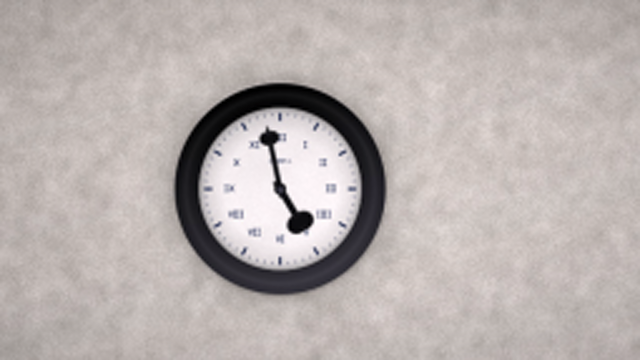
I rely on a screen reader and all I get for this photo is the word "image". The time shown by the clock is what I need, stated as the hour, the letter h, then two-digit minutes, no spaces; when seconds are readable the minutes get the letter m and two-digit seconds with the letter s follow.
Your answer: 4h58
